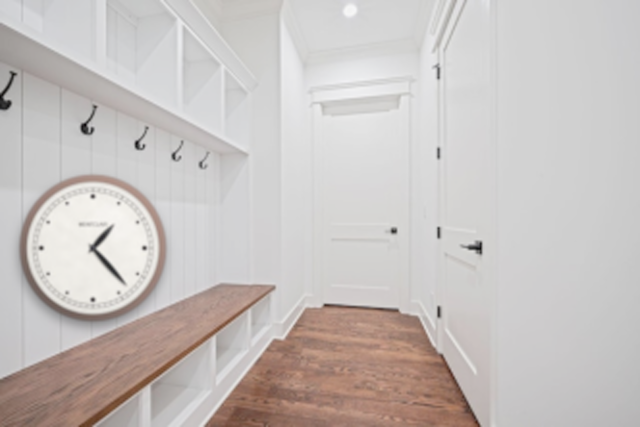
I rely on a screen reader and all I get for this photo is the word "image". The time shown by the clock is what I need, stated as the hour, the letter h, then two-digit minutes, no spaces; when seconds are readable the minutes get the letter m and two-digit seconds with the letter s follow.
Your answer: 1h23
